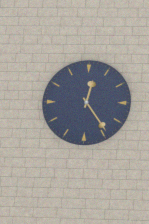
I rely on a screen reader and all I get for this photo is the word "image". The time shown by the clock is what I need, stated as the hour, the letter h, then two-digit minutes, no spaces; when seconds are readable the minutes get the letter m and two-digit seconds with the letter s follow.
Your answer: 12h24
